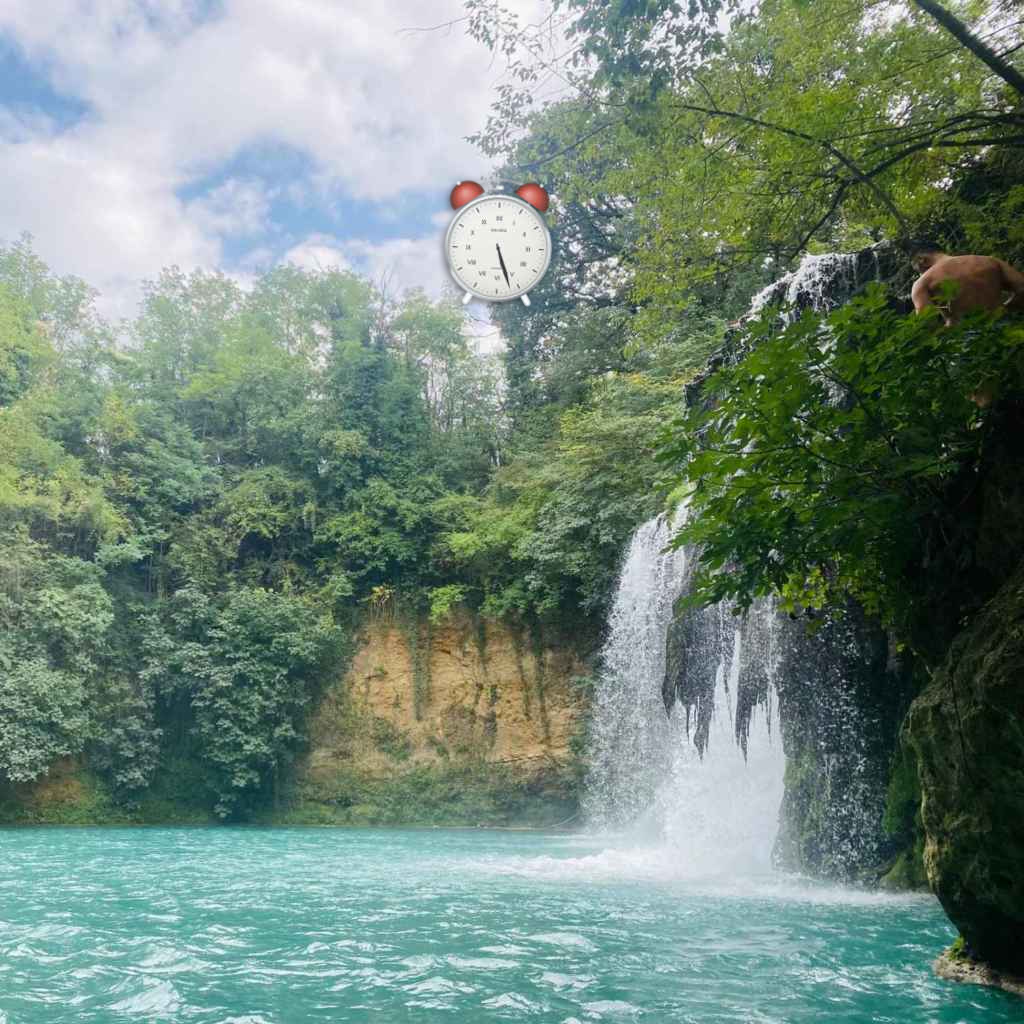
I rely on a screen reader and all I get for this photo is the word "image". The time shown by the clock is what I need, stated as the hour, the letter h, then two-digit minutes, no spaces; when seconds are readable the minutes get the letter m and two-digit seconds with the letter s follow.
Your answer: 5h27
